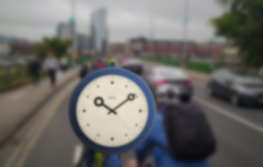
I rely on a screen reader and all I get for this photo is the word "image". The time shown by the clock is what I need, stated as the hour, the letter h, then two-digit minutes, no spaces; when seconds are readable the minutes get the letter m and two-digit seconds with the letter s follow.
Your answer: 10h09
